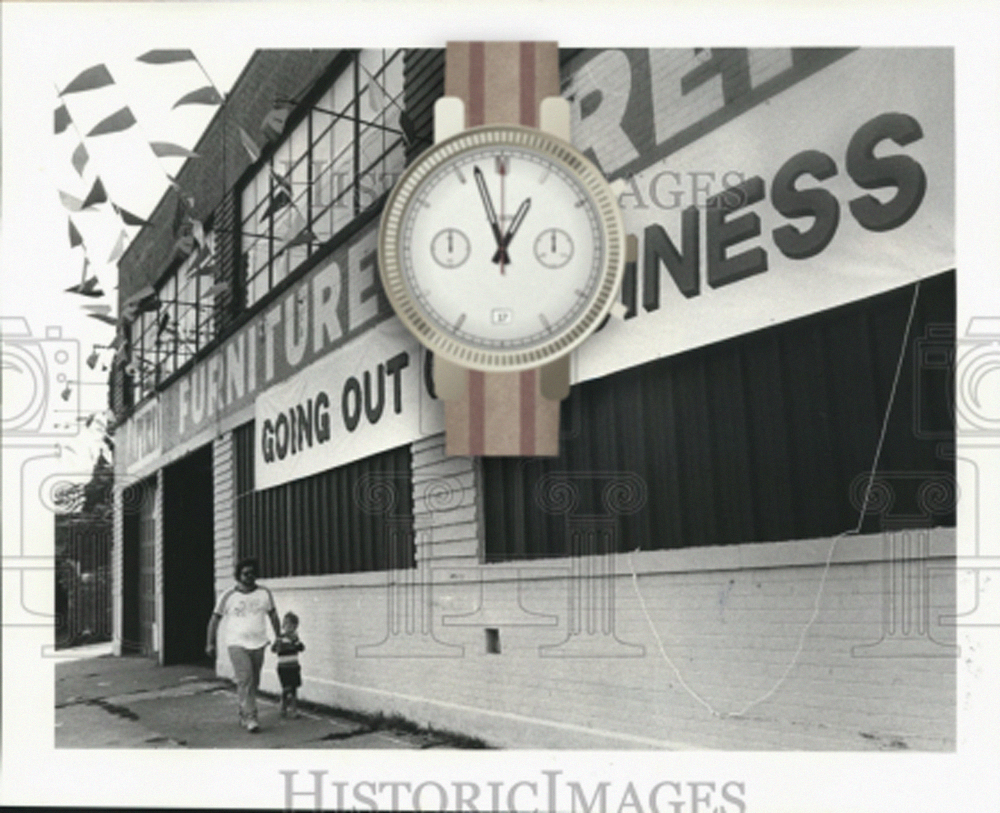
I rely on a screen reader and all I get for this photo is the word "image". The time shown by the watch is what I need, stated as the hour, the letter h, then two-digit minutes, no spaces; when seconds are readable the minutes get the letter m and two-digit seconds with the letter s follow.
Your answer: 12h57
